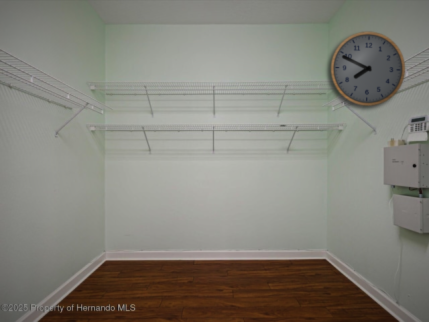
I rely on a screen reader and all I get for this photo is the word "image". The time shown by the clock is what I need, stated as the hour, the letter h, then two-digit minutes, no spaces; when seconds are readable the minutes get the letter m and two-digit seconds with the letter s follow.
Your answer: 7h49
